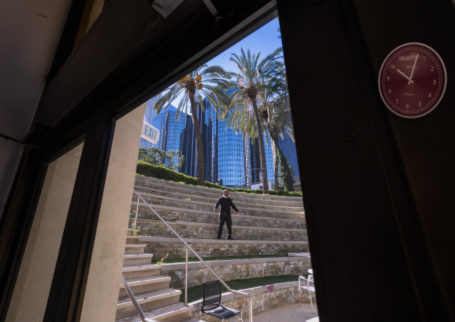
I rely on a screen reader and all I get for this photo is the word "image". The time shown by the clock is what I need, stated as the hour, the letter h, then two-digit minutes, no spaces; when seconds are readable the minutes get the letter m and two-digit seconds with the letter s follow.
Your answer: 10h02
